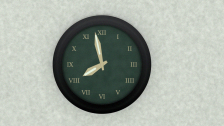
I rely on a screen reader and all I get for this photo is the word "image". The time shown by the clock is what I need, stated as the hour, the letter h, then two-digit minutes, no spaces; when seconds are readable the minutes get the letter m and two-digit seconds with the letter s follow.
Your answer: 7h58
